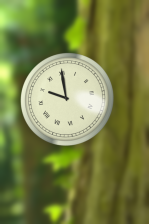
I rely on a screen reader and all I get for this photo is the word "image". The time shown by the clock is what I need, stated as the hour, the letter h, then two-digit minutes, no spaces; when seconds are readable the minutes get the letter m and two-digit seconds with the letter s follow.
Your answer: 10h00
